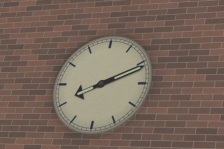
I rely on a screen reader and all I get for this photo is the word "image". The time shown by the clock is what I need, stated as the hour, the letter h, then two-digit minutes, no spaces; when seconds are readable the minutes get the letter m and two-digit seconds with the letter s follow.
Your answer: 8h11
